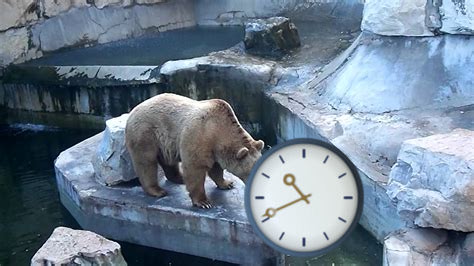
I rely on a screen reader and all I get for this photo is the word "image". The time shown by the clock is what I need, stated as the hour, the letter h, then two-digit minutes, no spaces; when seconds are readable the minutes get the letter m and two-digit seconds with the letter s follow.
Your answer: 10h41
